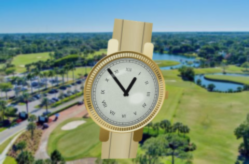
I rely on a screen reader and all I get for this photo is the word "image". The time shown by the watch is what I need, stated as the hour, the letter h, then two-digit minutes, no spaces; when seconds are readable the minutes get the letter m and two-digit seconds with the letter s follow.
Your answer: 12h53
